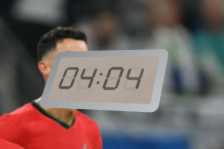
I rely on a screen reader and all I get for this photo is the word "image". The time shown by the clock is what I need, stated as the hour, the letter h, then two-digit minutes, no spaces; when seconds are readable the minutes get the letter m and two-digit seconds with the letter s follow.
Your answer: 4h04
